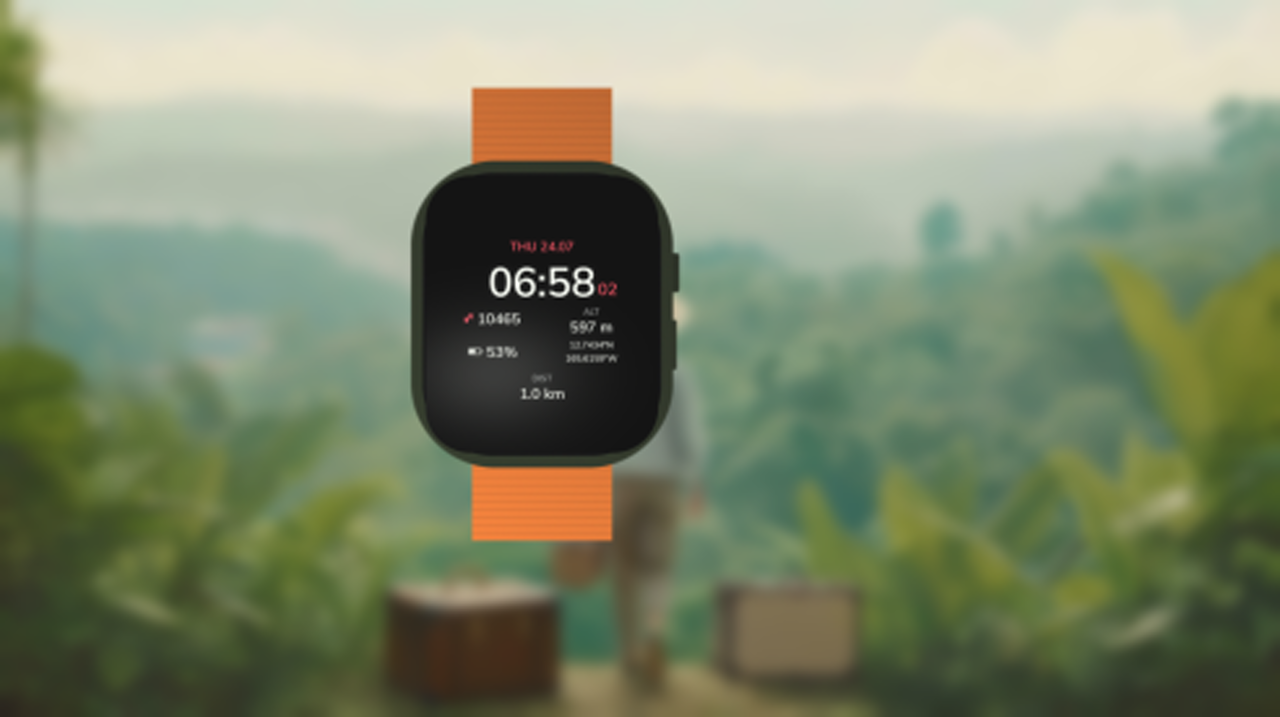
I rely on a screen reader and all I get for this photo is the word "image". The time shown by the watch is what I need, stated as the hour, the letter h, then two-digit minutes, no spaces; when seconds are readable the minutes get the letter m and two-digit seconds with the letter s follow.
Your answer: 6h58
